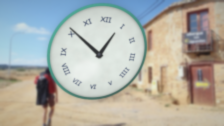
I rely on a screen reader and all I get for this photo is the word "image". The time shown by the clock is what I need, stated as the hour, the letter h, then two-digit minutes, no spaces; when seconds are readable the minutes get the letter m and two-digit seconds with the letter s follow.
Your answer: 12h51
